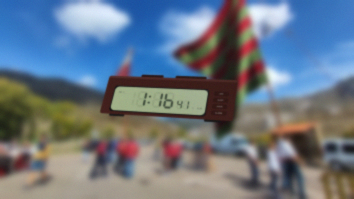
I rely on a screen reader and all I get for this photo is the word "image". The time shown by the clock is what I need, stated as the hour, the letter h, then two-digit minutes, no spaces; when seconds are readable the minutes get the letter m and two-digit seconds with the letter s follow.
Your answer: 1h16m41s
